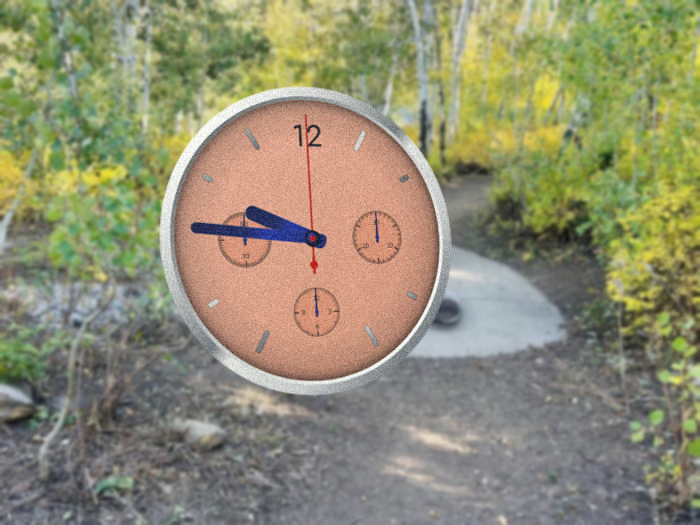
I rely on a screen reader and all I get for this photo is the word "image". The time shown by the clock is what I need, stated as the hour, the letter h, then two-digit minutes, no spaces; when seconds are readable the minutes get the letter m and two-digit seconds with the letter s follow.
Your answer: 9h46
